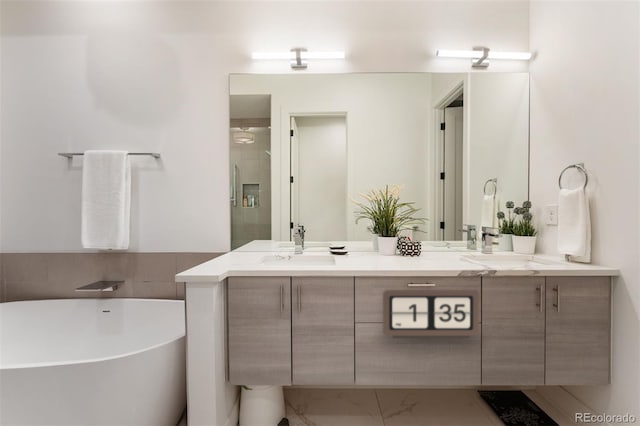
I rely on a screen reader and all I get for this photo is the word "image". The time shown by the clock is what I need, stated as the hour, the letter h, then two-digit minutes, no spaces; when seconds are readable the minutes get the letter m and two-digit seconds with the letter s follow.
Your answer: 1h35
